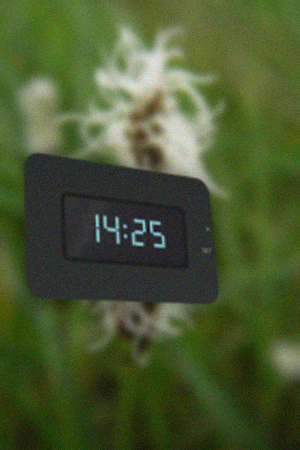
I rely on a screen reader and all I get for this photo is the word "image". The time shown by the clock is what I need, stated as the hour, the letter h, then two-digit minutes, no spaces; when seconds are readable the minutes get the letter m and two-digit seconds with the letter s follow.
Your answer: 14h25
